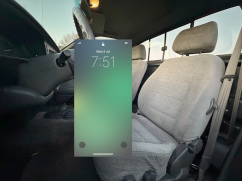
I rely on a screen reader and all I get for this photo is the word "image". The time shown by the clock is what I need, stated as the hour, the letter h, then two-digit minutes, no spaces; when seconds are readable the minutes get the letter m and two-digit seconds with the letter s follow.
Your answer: 7h51
